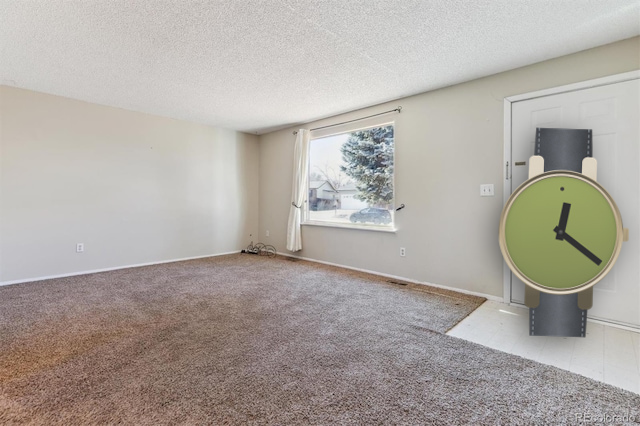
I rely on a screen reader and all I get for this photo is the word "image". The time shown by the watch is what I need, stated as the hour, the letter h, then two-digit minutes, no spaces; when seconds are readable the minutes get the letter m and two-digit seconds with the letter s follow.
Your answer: 12h21
